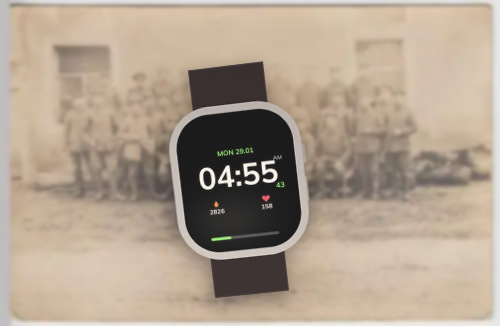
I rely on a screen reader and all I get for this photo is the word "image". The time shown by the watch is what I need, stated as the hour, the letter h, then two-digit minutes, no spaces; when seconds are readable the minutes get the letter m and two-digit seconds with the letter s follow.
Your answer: 4h55m43s
